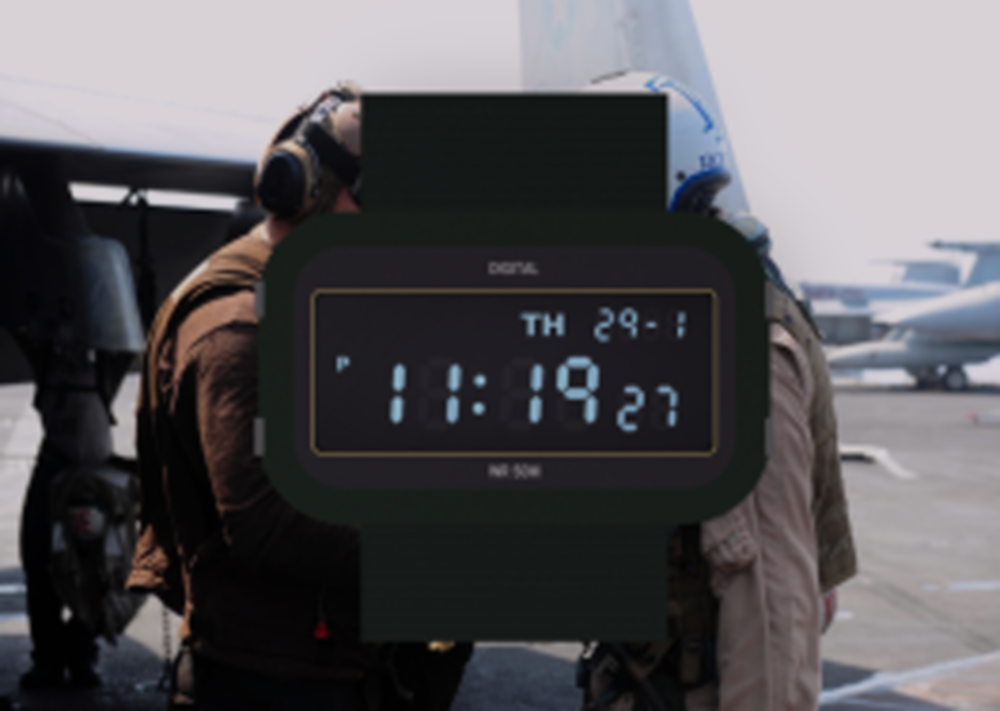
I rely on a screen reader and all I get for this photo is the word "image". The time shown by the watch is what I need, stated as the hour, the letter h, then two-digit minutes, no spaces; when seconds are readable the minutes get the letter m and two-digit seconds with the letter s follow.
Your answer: 11h19m27s
